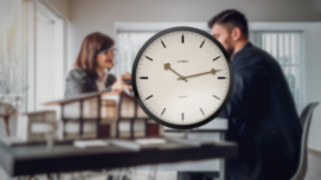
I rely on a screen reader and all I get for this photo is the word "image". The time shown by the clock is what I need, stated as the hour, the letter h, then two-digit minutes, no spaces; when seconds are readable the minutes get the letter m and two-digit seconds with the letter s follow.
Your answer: 10h13
